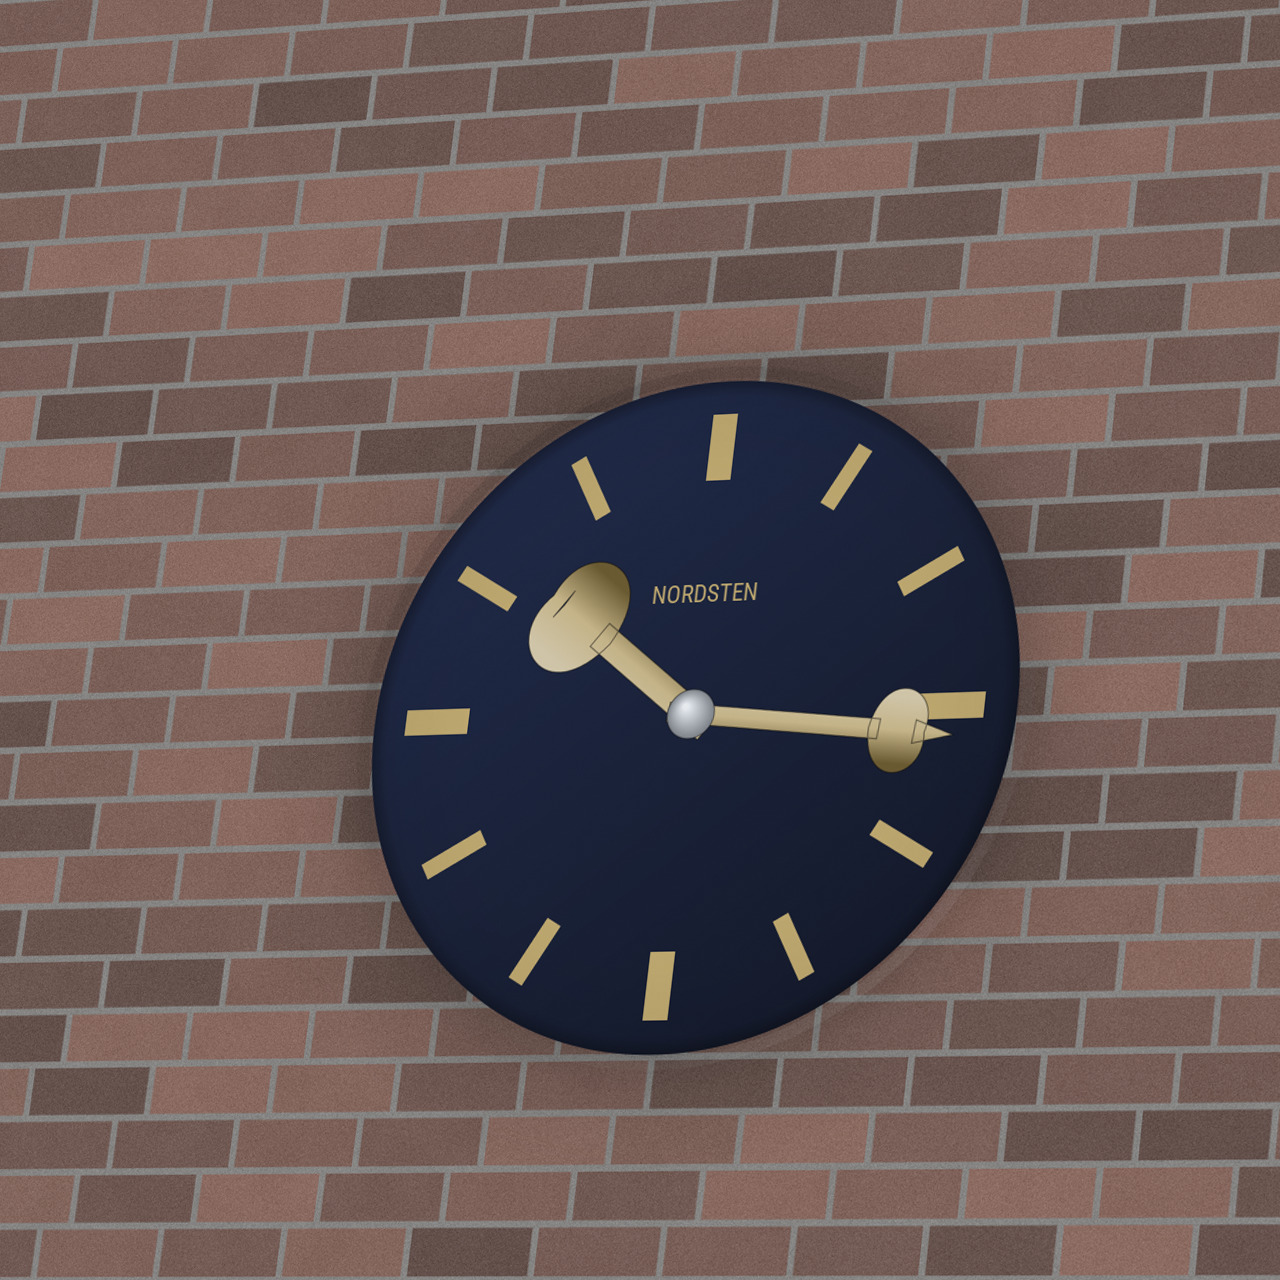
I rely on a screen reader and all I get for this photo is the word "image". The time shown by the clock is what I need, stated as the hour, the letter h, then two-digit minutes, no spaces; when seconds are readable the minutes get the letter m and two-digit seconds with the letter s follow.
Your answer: 10h16
